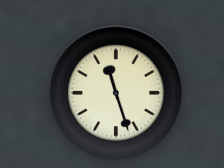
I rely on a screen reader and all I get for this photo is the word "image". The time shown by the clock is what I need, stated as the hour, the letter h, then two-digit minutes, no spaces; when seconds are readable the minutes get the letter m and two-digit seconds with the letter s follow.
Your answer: 11h27
